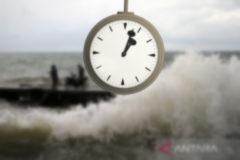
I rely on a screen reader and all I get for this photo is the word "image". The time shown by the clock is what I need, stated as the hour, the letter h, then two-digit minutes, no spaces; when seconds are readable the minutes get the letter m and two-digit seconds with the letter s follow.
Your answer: 1h03
